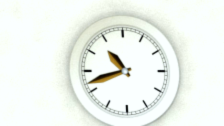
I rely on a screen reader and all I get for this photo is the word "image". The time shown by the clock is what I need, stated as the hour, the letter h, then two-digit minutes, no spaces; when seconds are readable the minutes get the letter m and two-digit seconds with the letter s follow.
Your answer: 10h42
